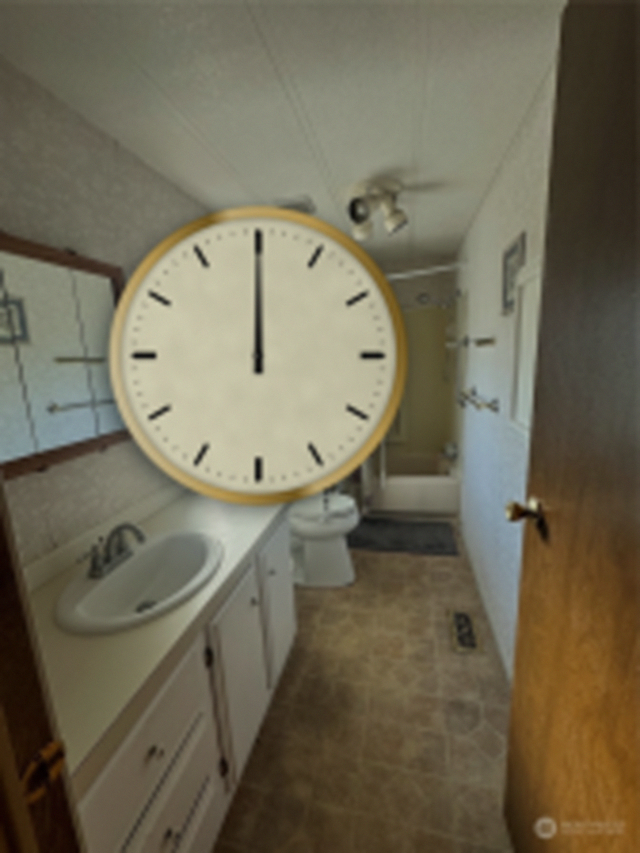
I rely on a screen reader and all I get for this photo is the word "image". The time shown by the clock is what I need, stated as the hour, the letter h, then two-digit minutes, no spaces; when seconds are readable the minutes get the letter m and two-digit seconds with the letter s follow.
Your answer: 12h00
